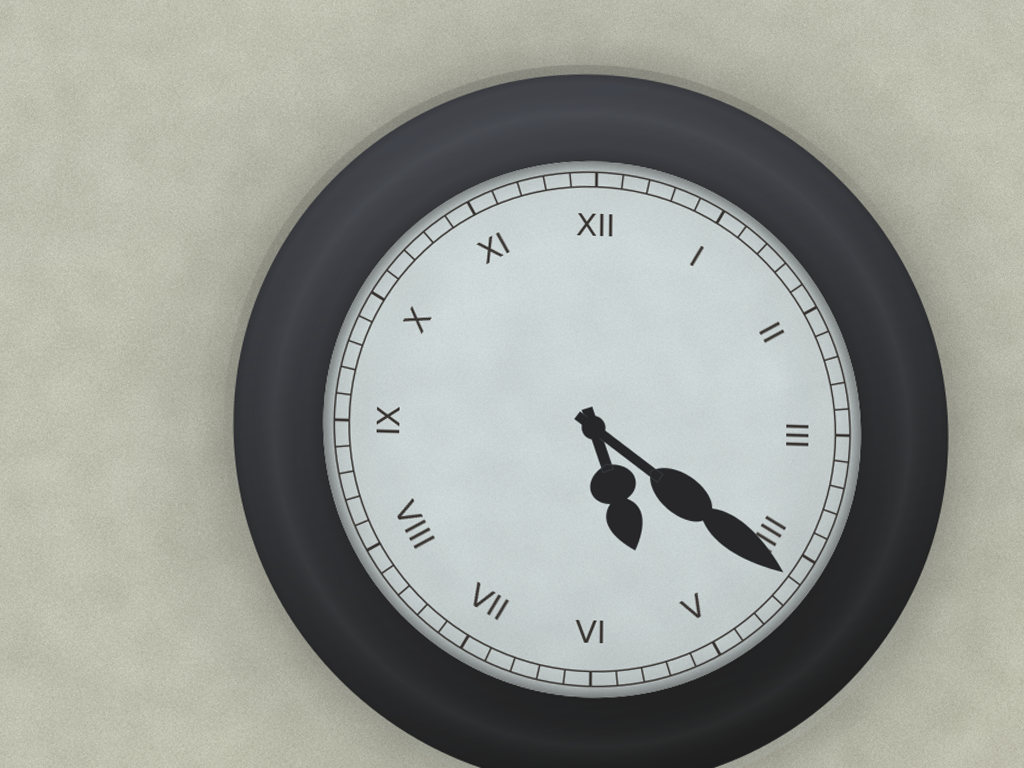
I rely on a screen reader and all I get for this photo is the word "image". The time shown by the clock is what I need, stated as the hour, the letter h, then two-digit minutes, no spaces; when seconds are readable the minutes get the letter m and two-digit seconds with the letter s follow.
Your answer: 5h21
